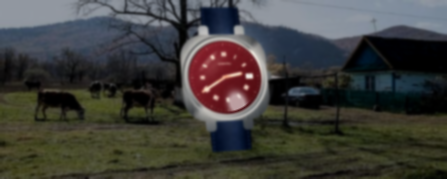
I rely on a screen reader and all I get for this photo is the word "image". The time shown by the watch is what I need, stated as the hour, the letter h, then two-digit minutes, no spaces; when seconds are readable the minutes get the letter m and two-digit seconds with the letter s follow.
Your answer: 2h40
